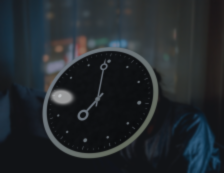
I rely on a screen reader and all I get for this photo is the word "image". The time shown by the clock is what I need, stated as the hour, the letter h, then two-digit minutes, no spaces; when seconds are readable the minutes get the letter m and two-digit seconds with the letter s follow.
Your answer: 6h59
